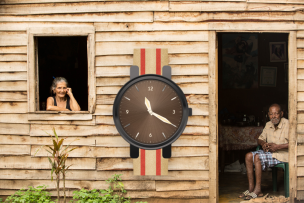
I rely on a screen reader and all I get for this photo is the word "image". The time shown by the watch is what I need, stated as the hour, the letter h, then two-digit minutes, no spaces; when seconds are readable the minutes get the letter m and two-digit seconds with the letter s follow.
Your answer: 11h20
